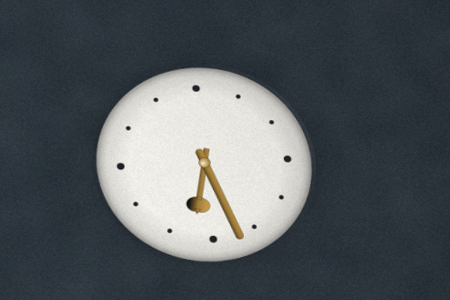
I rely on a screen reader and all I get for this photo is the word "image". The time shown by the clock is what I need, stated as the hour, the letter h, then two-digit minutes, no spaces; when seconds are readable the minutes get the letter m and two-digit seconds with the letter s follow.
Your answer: 6h27
